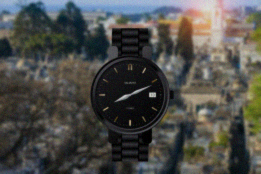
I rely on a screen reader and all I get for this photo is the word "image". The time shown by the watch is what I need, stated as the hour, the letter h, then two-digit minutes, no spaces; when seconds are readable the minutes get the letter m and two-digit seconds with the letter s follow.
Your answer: 8h11
